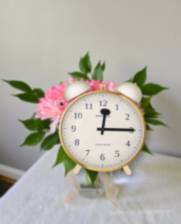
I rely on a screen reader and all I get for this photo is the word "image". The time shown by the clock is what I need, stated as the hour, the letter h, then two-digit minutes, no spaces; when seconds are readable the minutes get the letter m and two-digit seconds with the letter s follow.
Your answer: 12h15
